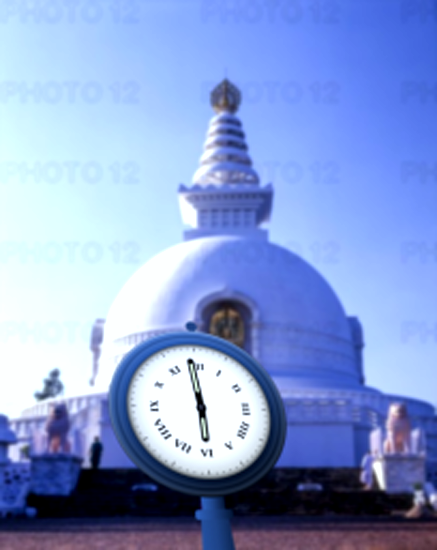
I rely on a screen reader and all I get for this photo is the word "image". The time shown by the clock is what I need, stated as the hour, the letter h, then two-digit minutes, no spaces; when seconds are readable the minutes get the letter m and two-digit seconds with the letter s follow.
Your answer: 5h59
